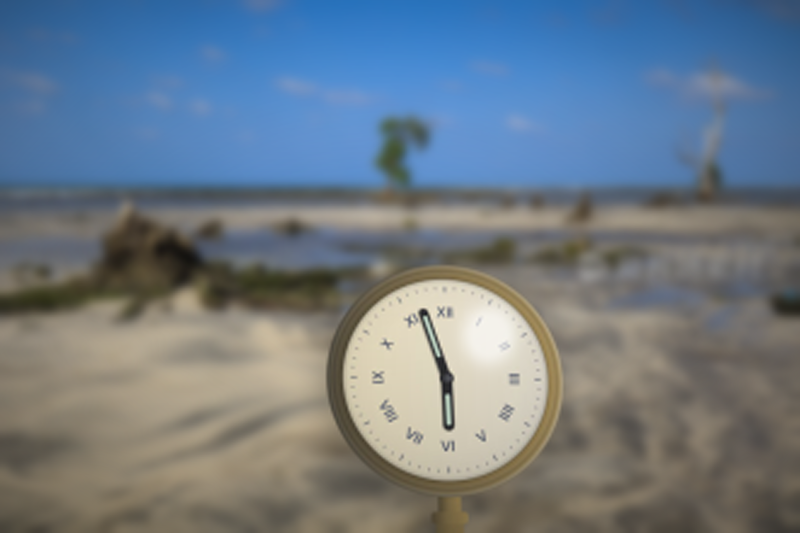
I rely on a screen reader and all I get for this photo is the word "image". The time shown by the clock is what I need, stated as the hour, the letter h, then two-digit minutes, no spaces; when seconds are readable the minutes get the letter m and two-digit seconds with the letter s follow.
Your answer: 5h57
